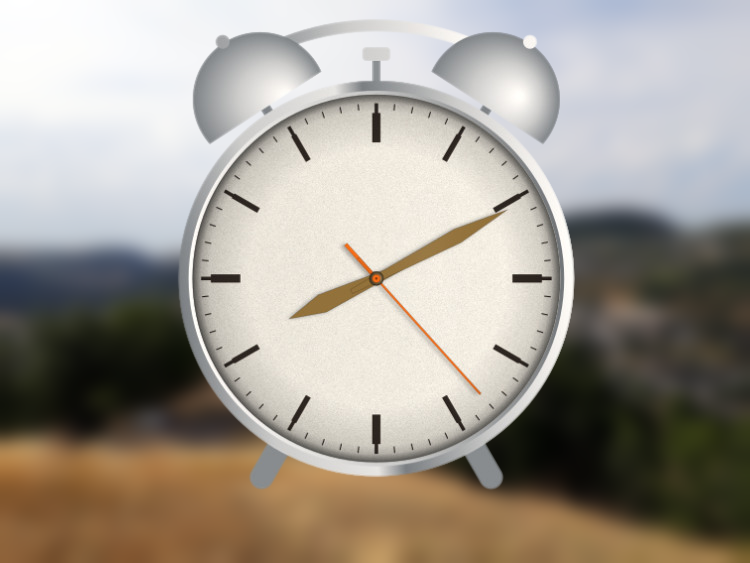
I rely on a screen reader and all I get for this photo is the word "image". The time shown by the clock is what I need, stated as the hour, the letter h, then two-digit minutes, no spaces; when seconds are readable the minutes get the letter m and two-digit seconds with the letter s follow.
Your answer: 8h10m23s
